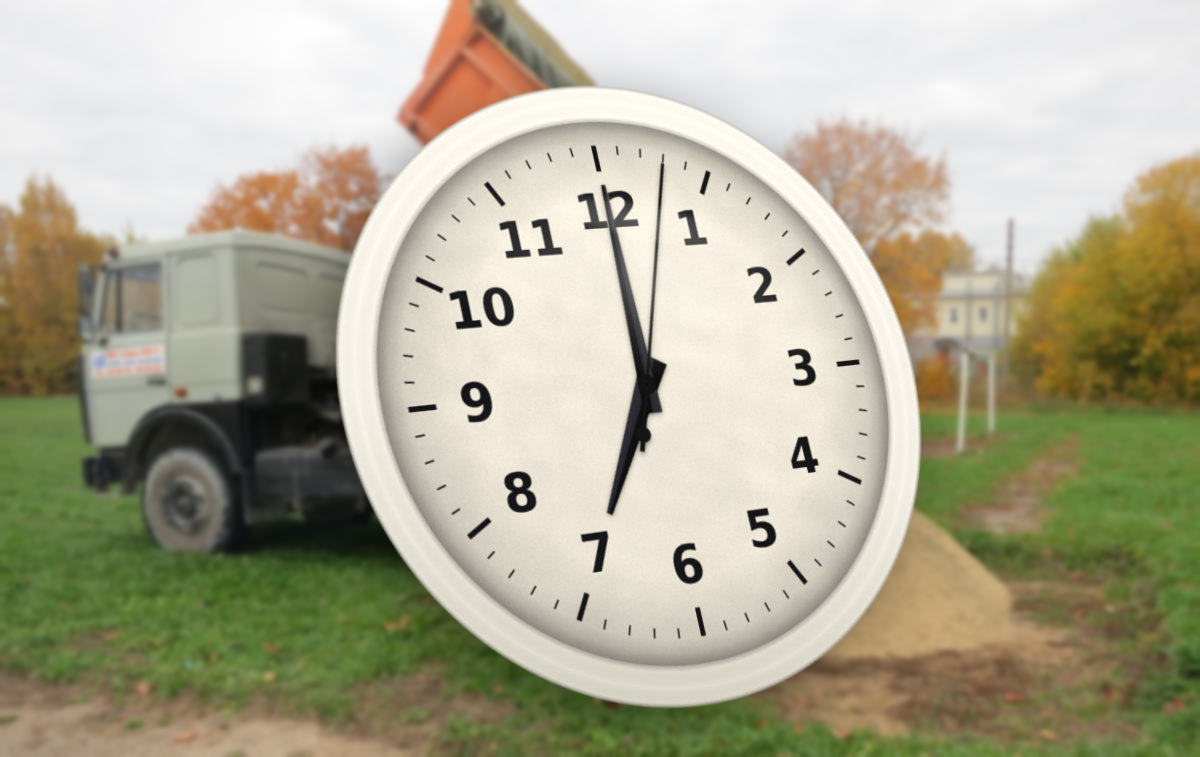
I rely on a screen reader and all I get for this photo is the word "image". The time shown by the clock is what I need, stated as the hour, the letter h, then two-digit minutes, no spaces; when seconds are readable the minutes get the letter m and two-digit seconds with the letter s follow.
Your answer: 7h00m03s
